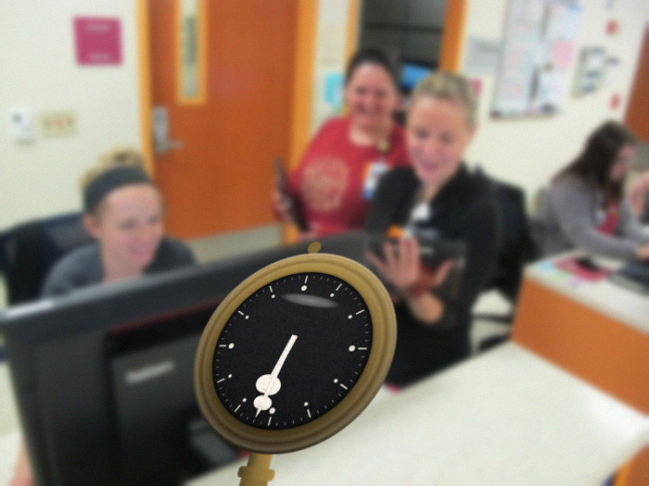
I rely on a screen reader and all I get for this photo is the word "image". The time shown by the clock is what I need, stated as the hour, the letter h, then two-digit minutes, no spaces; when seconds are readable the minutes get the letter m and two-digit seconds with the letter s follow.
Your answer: 6h32
